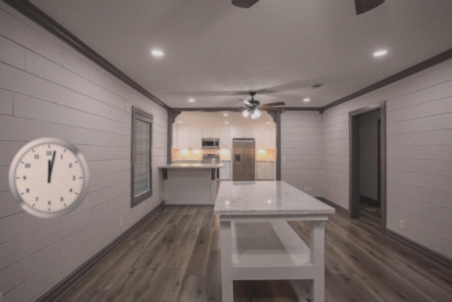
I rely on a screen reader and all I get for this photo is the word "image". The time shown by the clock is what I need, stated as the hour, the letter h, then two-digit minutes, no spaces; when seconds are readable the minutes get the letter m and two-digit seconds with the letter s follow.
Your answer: 12h02
